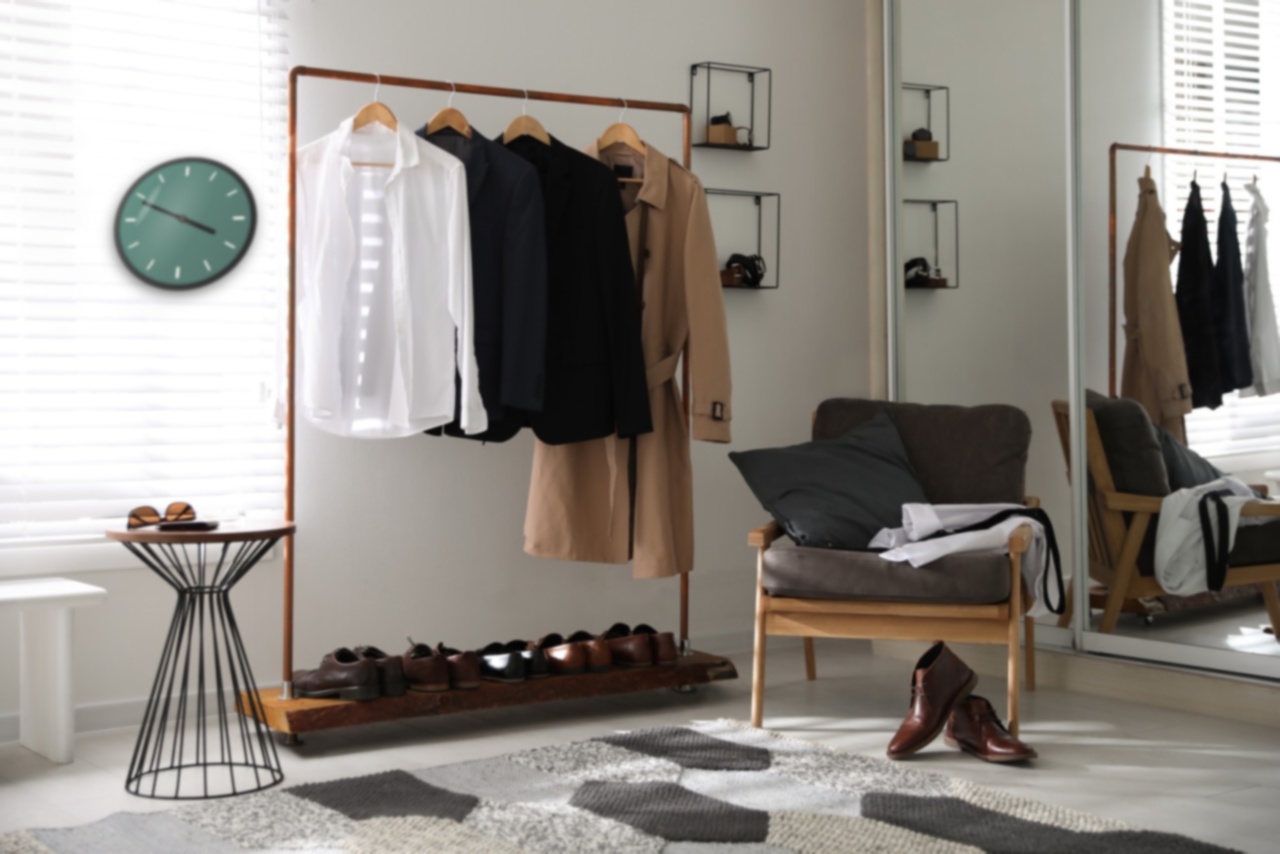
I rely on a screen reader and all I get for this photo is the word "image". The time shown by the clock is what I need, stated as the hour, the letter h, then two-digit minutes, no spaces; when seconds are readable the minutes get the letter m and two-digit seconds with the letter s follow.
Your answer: 3h49
